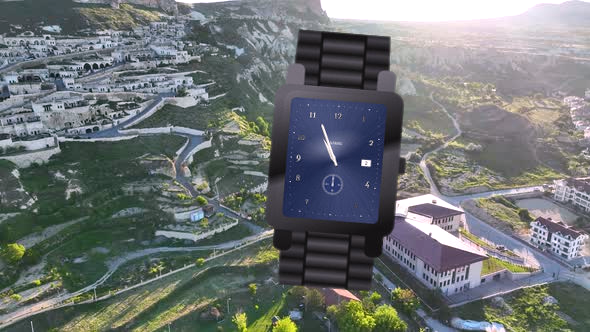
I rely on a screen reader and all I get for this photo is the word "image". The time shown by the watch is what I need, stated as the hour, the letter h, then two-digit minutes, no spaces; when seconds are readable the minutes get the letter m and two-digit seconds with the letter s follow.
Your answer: 10h56
